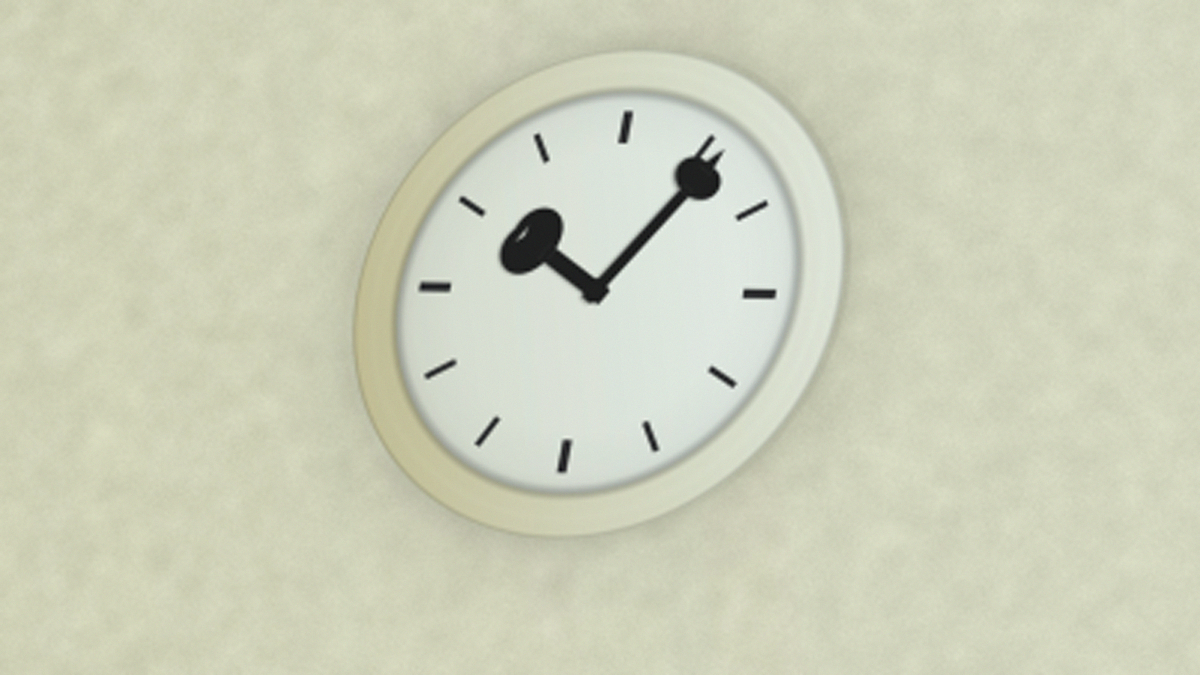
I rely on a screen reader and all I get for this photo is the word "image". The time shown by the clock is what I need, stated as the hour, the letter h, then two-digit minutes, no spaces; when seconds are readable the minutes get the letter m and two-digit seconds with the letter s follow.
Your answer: 10h06
